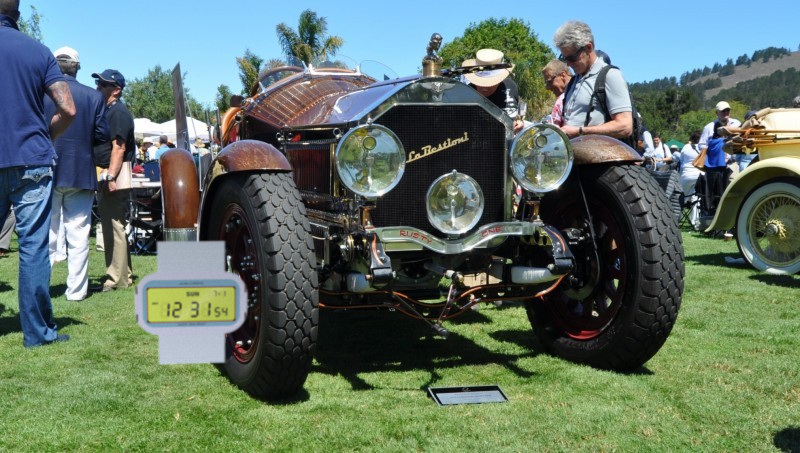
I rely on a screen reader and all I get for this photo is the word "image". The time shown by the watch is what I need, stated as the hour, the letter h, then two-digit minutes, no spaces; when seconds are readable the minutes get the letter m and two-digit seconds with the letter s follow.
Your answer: 12h31m54s
